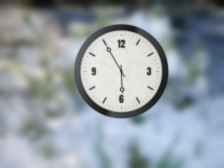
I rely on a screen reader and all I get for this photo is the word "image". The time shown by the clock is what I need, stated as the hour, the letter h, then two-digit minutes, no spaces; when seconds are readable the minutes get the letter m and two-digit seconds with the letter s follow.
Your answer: 5h55
